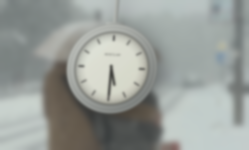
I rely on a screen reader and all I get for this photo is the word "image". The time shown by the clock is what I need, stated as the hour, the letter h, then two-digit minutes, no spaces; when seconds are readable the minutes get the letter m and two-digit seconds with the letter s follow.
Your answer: 5h30
